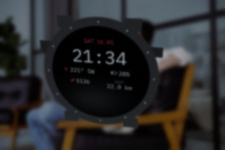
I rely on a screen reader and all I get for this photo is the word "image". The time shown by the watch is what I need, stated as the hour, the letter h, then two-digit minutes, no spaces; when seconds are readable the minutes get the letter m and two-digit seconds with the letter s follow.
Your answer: 21h34
